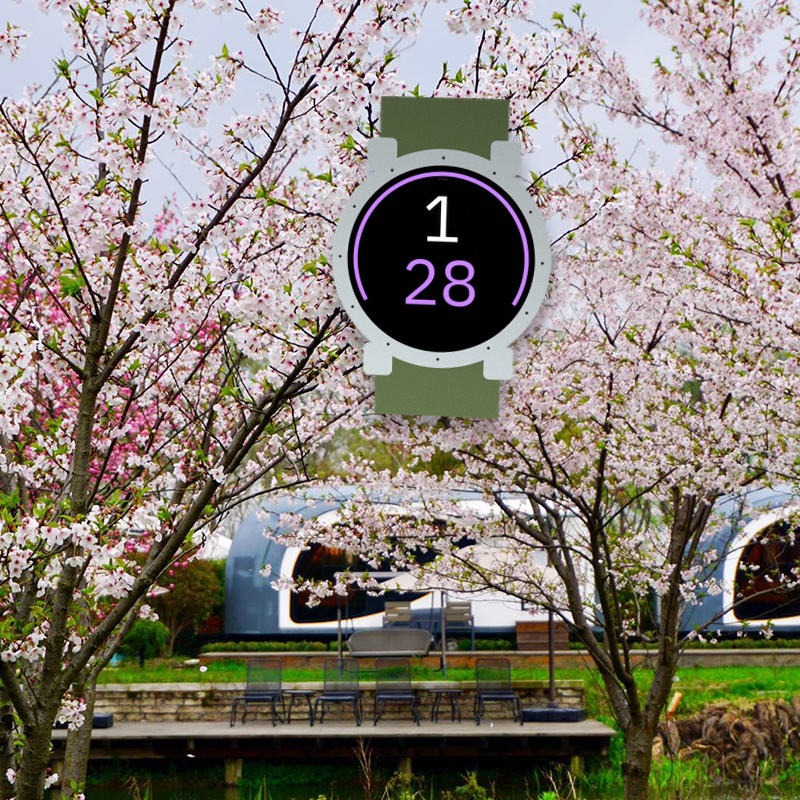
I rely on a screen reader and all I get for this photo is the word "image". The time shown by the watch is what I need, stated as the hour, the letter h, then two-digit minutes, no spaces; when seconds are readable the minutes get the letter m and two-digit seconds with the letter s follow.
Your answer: 1h28
